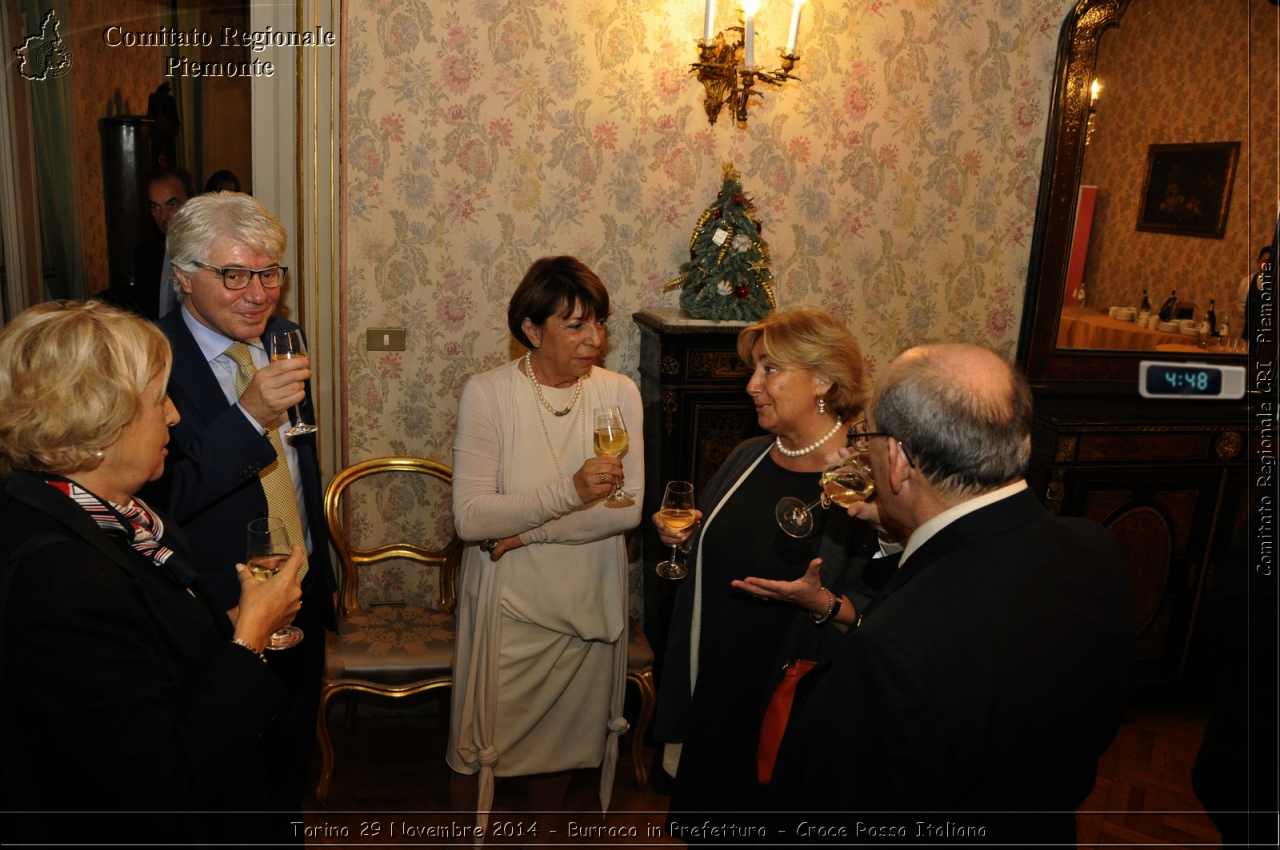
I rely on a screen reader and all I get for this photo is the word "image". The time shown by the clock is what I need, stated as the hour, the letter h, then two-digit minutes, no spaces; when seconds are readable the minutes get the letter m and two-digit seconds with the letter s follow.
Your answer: 4h48
